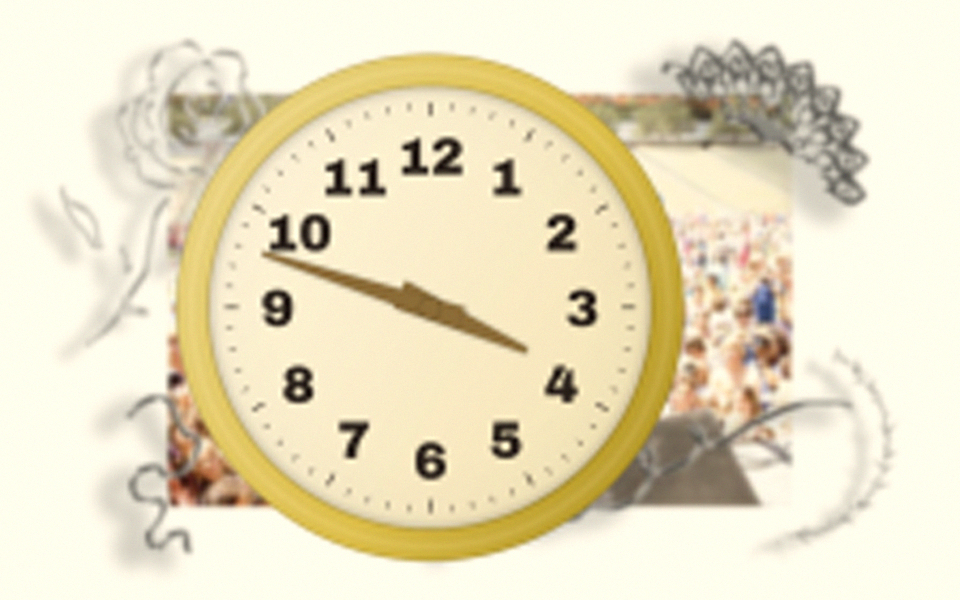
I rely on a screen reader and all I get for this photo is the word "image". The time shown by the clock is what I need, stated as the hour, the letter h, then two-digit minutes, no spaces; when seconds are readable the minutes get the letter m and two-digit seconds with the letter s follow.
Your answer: 3h48
